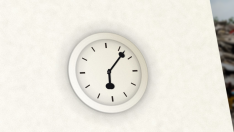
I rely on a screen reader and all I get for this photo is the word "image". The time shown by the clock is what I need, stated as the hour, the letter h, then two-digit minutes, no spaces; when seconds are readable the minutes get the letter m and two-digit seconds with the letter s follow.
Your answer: 6h07
